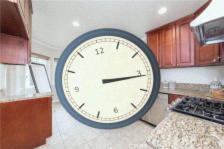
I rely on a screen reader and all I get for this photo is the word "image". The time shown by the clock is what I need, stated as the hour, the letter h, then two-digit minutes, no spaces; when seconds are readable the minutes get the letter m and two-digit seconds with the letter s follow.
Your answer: 3h16
